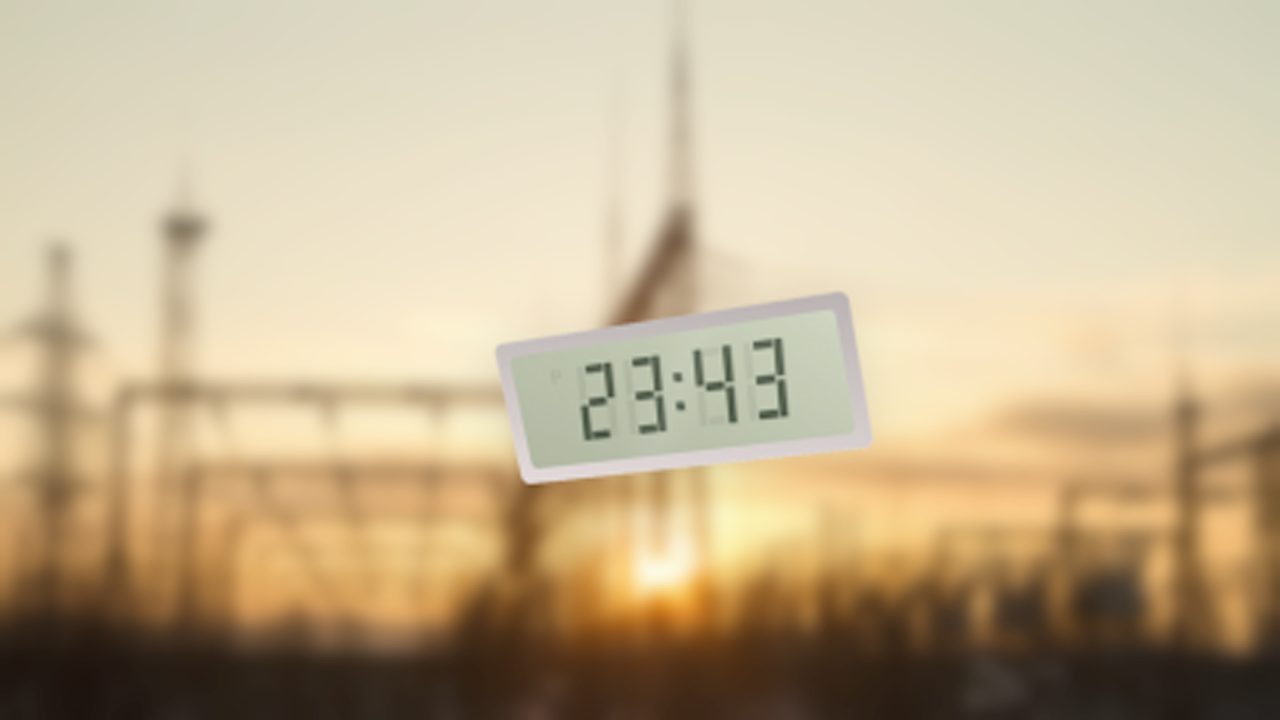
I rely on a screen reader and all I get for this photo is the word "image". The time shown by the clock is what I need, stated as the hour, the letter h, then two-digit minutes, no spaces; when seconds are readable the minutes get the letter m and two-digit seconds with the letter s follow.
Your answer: 23h43
